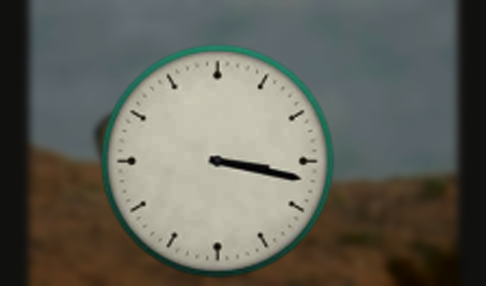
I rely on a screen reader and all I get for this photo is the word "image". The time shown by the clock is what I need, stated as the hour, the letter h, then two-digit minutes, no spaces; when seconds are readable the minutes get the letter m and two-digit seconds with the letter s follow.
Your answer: 3h17
